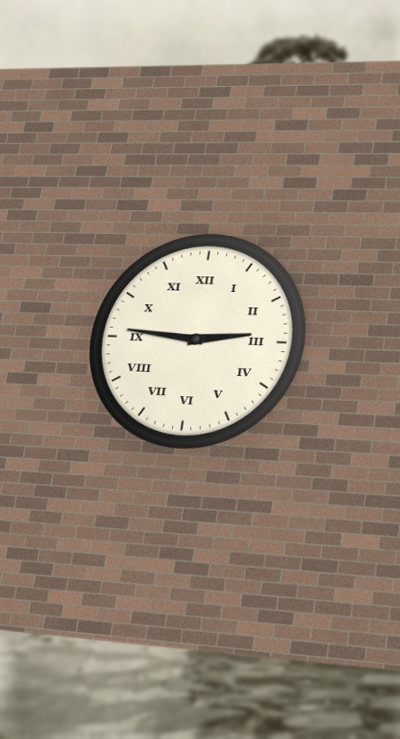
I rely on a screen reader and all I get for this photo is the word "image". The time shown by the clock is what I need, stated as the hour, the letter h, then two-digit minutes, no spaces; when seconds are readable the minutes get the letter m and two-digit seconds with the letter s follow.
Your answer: 2h46
